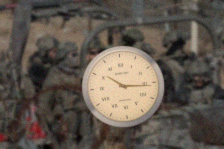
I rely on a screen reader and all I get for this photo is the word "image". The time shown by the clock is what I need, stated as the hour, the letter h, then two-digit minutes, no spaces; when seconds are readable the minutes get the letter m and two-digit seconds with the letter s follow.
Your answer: 10h16
